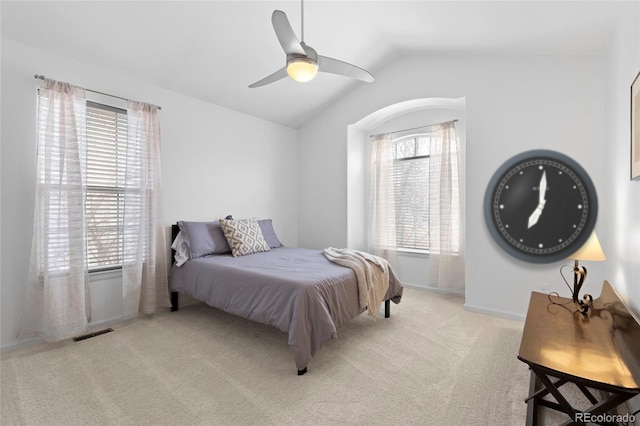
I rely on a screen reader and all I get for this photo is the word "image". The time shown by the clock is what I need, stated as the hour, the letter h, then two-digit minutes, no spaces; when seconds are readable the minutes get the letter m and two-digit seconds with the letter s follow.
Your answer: 7h01
